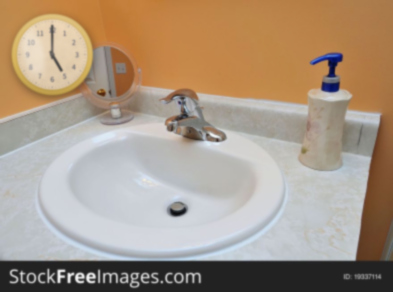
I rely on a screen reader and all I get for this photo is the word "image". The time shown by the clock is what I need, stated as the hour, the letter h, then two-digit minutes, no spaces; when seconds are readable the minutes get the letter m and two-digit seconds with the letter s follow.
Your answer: 5h00
